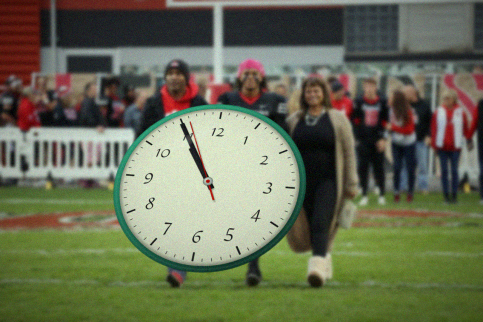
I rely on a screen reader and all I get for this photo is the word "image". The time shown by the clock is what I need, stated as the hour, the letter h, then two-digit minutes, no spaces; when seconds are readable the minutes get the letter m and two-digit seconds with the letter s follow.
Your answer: 10h54m56s
